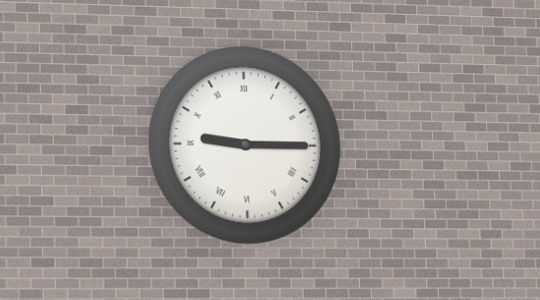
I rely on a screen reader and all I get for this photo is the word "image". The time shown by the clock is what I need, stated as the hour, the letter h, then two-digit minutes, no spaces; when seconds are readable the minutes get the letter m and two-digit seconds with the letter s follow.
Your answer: 9h15
